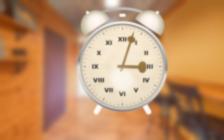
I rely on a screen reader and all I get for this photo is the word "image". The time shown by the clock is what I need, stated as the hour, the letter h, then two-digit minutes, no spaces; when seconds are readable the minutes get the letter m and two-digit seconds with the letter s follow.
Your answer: 3h03
